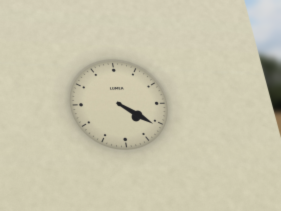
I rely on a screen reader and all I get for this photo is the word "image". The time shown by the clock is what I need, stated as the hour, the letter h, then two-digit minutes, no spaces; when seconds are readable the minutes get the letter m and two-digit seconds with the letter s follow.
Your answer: 4h21
